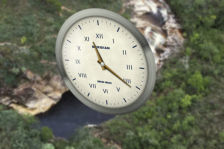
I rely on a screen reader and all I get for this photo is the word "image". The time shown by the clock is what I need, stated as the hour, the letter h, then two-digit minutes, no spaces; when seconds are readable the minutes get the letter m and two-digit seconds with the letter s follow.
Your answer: 11h21
